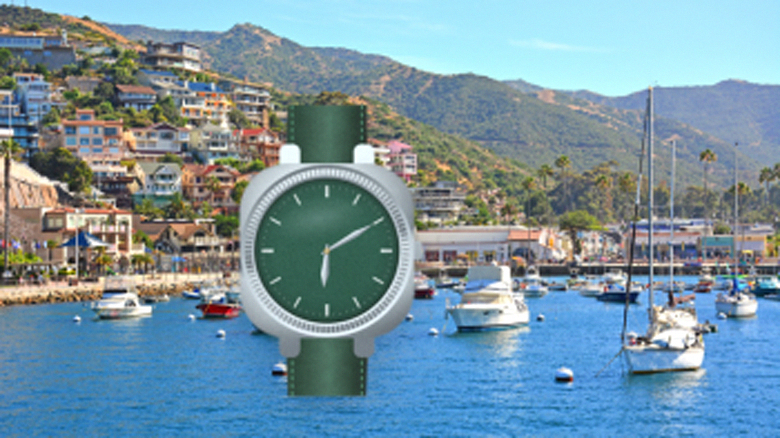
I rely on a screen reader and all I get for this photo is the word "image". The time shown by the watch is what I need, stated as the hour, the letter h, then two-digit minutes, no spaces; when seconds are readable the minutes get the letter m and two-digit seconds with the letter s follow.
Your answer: 6h10
